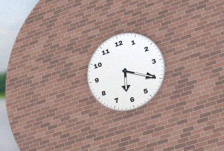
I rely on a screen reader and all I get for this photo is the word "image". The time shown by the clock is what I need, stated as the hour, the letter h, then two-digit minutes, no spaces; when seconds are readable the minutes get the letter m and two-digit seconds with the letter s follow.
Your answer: 6h20
